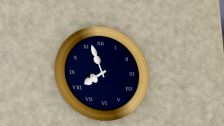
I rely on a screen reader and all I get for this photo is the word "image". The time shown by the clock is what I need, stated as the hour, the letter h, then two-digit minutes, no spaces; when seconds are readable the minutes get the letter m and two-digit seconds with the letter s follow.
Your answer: 7h57
